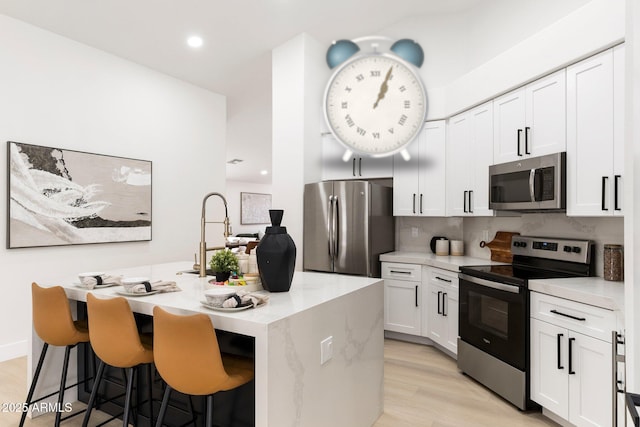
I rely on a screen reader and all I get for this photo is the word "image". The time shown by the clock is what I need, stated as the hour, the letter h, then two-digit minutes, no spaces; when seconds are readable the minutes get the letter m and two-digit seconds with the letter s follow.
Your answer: 1h04
